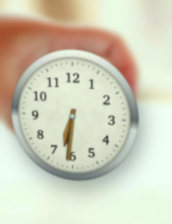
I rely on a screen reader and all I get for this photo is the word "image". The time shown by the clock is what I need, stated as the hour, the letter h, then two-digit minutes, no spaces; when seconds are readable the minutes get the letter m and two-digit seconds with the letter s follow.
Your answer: 6h31
